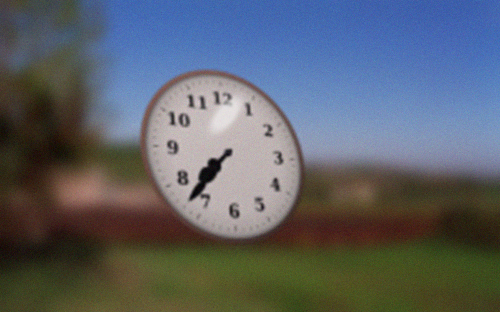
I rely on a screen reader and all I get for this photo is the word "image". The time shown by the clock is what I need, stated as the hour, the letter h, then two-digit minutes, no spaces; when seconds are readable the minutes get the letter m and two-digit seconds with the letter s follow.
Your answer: 7h37
